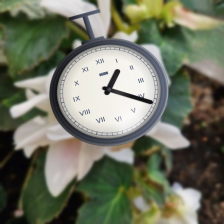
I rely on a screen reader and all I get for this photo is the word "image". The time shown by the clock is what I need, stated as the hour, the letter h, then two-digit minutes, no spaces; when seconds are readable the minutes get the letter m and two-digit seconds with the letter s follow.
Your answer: 1h21
